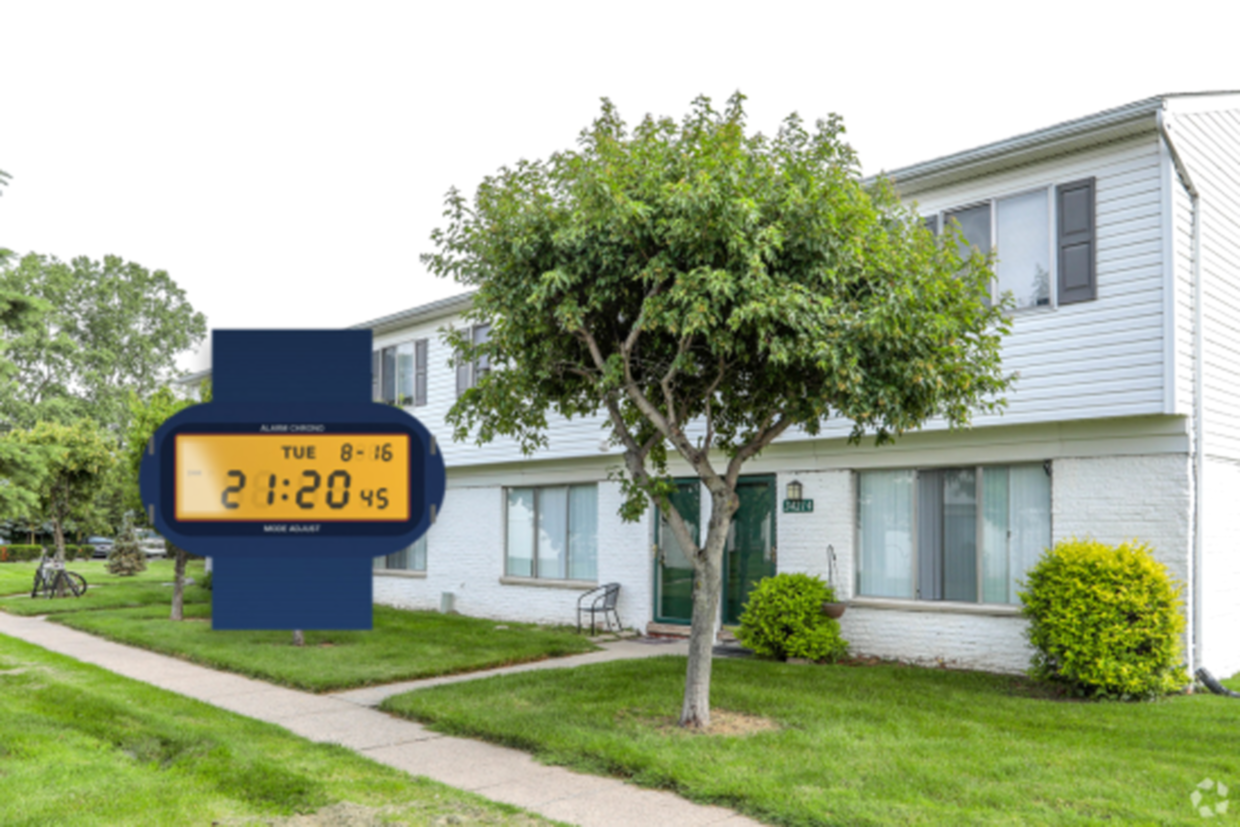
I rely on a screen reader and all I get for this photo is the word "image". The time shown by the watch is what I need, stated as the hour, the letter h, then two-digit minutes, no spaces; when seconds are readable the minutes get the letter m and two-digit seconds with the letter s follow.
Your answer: 21h20m45s
